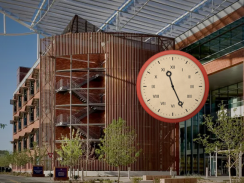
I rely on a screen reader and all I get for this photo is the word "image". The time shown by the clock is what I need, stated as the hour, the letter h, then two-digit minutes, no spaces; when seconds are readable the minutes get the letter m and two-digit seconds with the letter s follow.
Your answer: 11h26
